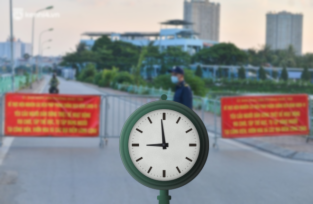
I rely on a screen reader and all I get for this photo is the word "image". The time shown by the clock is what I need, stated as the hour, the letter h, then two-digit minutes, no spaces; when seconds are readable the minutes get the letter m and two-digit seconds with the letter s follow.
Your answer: 8h59
